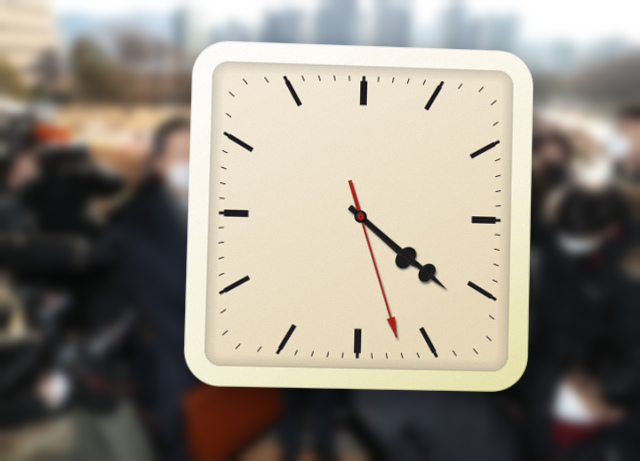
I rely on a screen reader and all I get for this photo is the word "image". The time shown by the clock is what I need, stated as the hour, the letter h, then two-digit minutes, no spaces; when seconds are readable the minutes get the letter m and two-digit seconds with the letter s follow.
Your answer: 4h21m27s
